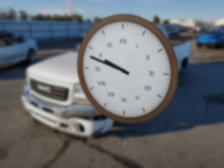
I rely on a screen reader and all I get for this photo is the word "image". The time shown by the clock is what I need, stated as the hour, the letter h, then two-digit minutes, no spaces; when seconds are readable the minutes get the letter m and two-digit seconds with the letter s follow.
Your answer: 9h48
